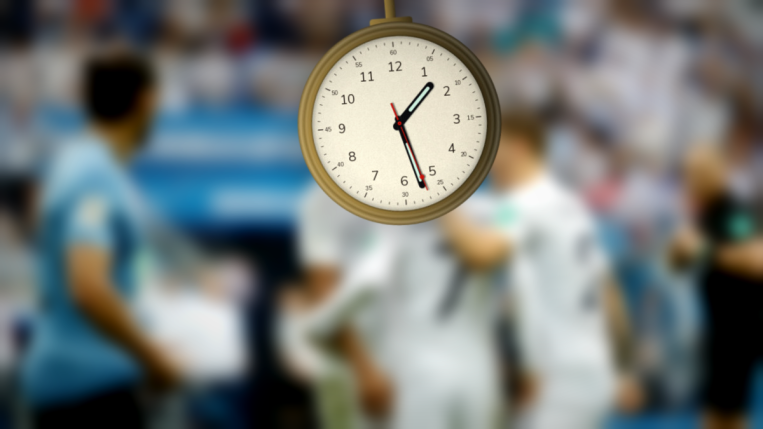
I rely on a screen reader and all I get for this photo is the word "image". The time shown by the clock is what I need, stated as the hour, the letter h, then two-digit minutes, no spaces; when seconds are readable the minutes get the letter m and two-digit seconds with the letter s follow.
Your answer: 1h27m27s
